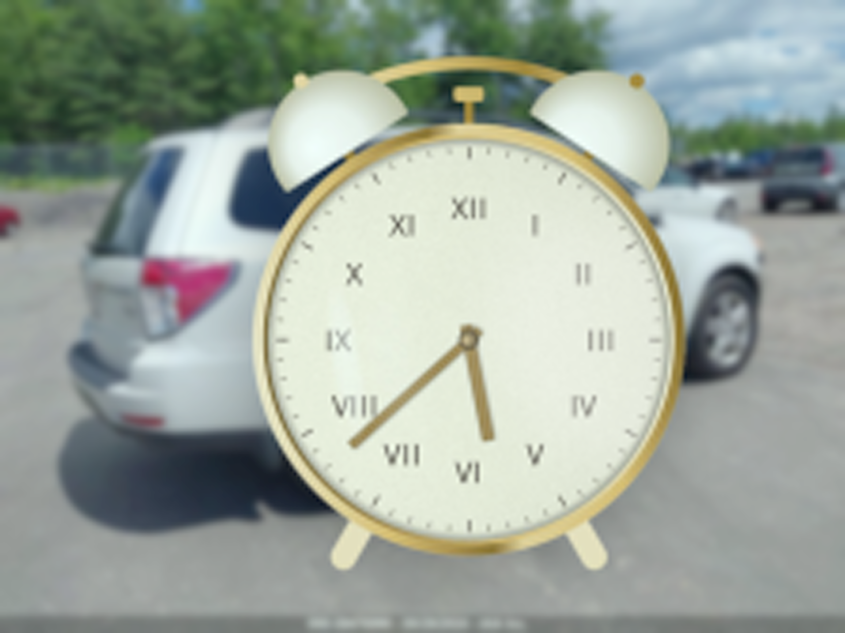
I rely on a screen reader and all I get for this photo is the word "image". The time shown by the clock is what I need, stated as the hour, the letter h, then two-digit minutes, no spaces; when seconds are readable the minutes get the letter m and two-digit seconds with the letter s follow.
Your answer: 5h38
